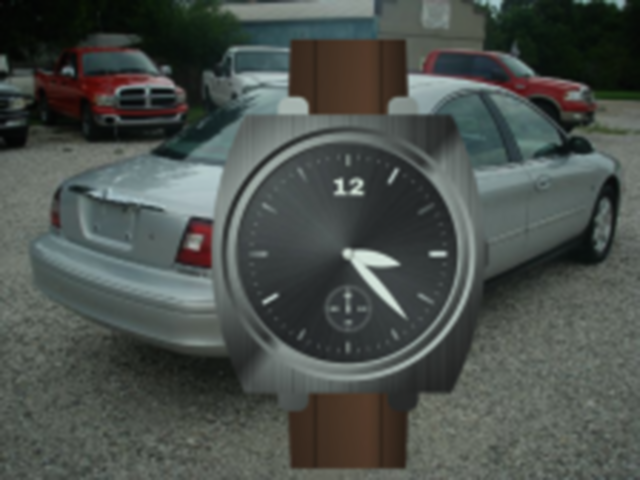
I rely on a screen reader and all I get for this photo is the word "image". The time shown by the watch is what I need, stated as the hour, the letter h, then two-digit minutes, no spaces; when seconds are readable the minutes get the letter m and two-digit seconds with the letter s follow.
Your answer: 3h23
